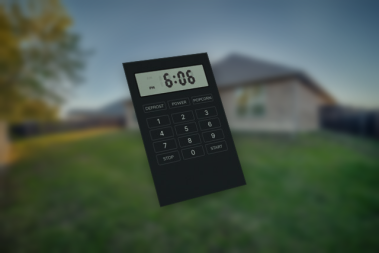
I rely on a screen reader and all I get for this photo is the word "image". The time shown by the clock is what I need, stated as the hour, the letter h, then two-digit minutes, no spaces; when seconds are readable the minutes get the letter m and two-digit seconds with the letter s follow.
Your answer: 6h06
